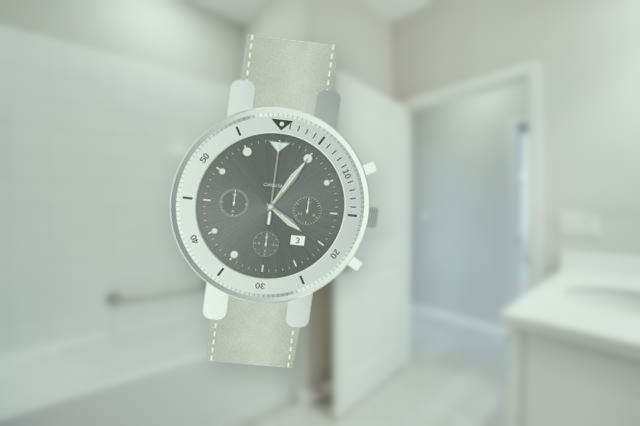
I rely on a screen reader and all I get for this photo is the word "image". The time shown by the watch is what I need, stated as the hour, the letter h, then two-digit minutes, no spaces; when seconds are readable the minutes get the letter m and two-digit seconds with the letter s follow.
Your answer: 4h05
